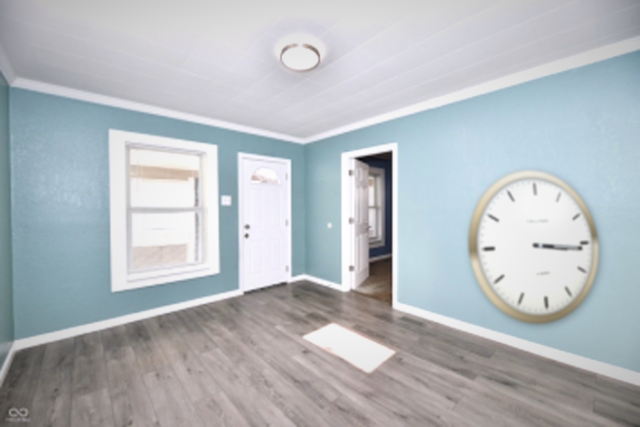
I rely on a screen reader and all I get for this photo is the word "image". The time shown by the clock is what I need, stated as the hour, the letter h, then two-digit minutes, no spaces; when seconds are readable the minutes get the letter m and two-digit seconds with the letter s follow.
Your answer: 3h16
